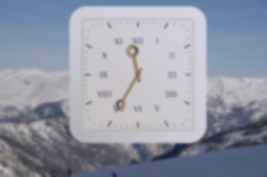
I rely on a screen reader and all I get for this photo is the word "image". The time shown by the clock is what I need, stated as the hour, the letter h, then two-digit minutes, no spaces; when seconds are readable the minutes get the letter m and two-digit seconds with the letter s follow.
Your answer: 11h35
